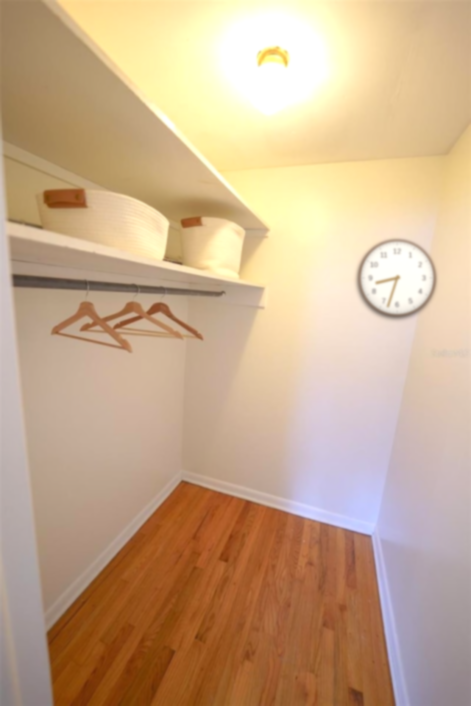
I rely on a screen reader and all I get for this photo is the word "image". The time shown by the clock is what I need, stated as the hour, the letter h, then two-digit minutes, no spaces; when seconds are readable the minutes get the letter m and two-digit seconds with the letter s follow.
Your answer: 8h33
